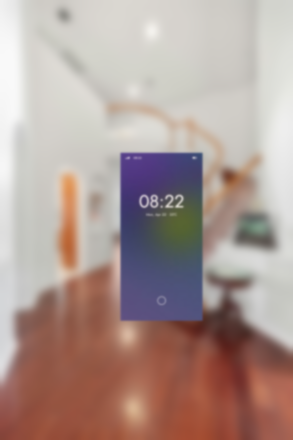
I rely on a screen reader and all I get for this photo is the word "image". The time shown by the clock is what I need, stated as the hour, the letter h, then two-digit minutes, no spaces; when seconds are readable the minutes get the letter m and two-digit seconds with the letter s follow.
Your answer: 8h22
